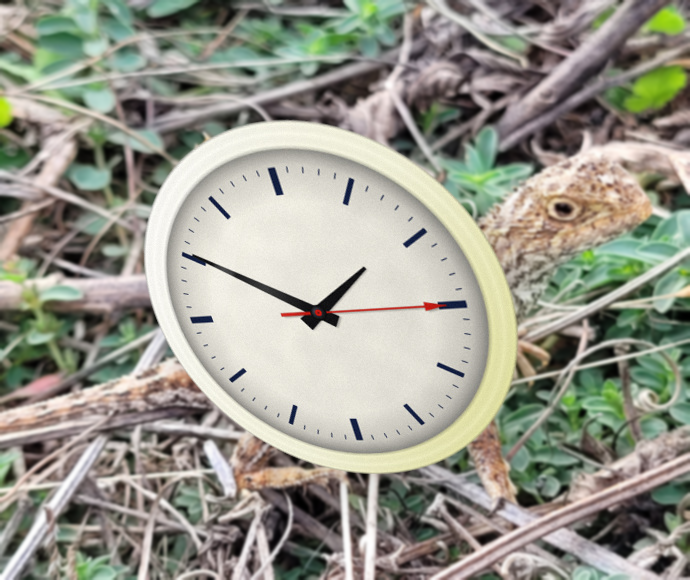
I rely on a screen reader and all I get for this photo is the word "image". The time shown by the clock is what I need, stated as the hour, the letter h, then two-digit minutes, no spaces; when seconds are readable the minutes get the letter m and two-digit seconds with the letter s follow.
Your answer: 1h50m15s
